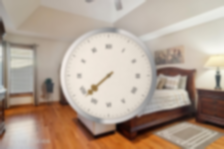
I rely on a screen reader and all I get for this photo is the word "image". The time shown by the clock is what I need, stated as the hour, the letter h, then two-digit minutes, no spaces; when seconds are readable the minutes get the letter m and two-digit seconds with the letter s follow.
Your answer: 7h38
